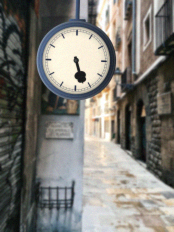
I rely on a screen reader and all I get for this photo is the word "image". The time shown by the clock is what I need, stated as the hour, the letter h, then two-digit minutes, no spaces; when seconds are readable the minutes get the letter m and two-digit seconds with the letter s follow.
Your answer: 5h27
